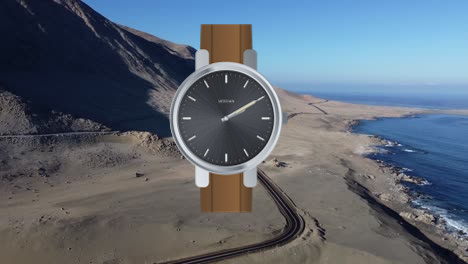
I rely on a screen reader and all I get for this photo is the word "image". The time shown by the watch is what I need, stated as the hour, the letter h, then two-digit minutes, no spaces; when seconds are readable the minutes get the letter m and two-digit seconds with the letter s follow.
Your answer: 2h10
